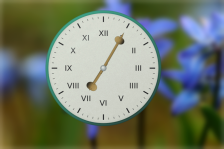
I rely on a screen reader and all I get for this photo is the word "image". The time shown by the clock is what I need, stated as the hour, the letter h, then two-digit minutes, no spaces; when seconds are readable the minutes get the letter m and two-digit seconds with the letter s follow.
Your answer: 7h05
